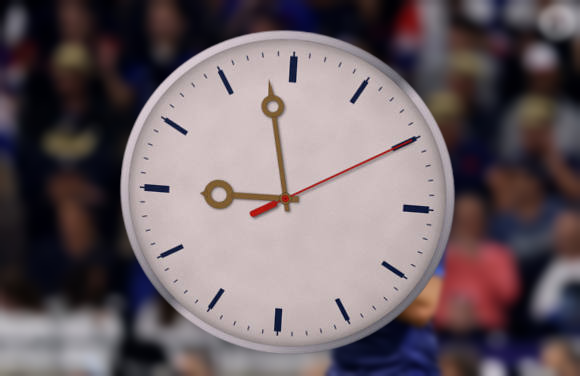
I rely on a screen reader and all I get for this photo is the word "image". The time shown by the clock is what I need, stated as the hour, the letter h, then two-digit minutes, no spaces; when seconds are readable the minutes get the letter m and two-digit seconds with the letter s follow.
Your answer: 8h58m10s
